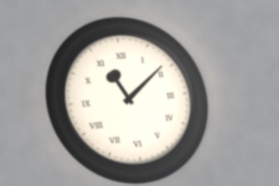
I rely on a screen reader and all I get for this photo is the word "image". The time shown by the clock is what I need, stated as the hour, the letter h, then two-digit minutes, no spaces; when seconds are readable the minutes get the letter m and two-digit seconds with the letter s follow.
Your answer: 11h09
